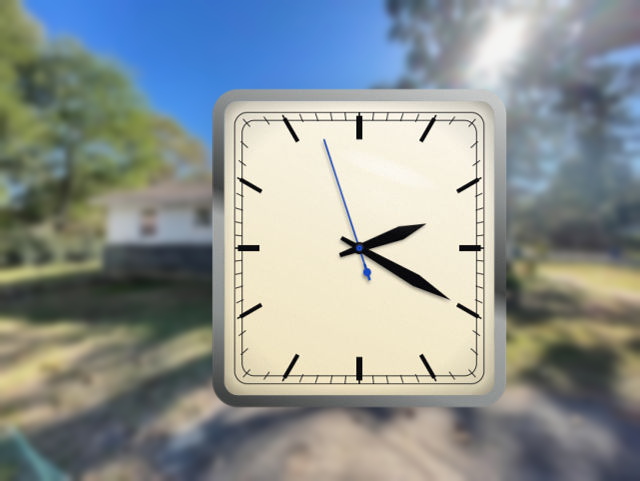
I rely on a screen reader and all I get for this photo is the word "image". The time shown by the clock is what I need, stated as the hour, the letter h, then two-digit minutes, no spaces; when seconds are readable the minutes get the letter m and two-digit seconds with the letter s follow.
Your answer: 2h19m57s
